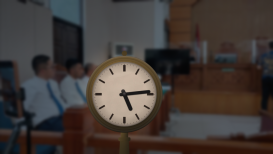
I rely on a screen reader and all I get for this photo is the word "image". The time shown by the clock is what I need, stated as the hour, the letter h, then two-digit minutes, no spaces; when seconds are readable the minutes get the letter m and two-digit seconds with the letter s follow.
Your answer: 5h14
